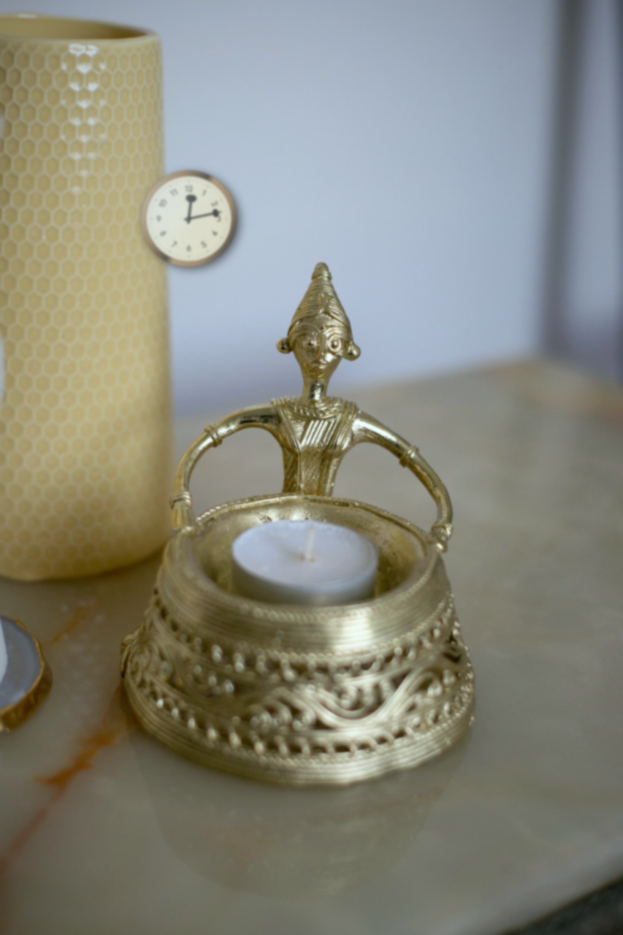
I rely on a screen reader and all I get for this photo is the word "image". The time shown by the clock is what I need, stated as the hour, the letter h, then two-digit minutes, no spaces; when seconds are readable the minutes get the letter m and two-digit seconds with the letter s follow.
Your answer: 12h13
